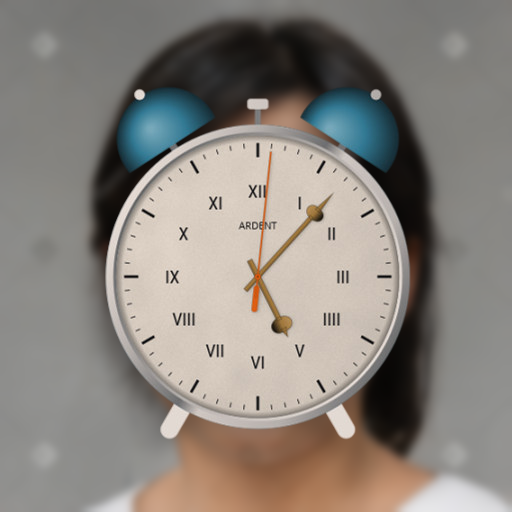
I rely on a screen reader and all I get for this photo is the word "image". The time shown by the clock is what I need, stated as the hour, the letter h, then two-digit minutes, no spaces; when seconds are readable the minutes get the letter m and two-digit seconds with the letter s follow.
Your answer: 5h07m01s
